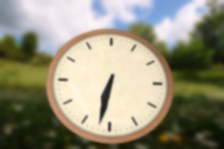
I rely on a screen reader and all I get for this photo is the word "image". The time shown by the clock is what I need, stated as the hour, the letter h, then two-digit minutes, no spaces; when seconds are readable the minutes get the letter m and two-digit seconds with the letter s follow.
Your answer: 6h32
